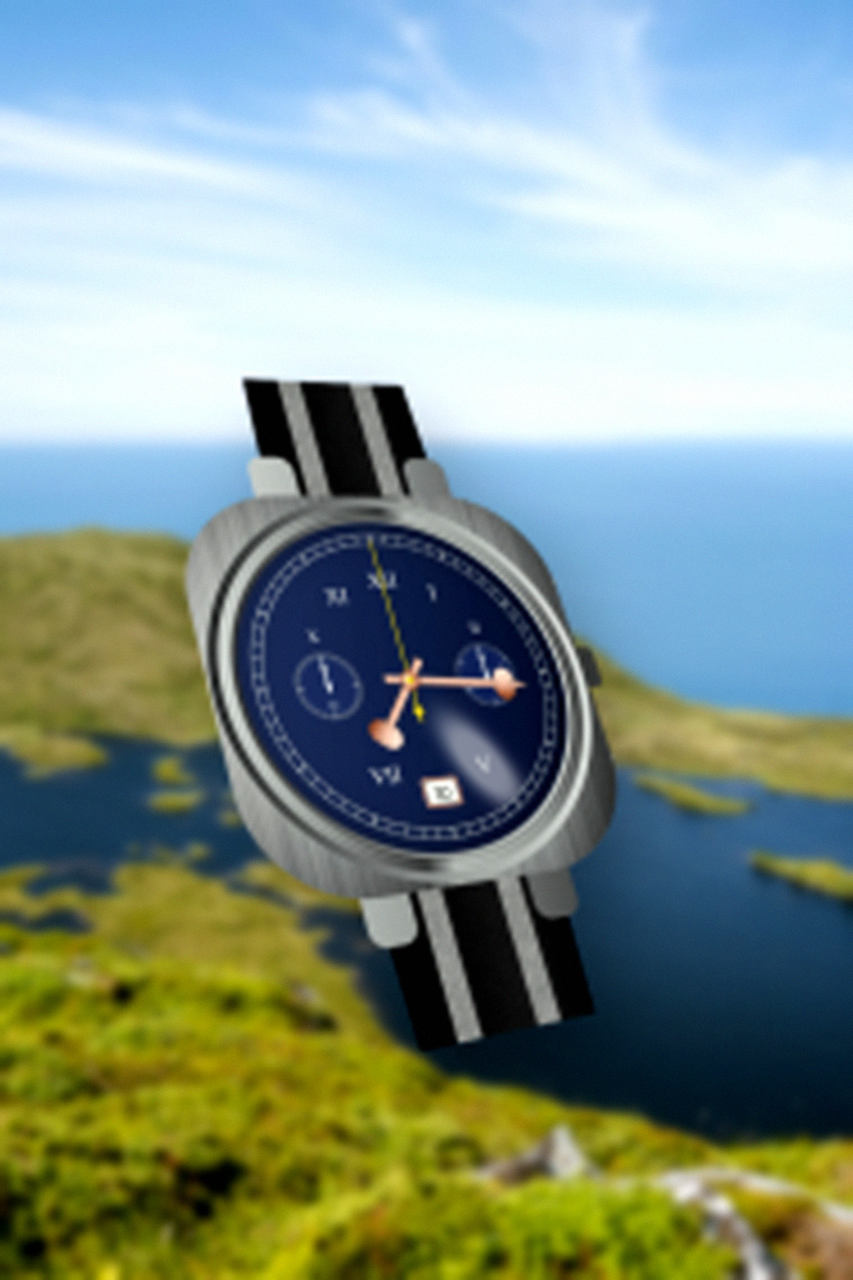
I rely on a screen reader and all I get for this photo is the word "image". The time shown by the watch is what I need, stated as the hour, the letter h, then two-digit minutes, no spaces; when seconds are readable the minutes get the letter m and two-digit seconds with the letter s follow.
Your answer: 7h16
